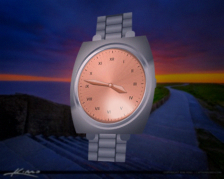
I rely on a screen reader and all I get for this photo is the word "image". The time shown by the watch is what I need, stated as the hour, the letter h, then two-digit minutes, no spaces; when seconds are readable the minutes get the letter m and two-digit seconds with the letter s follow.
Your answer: 3h47
